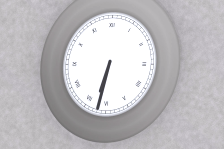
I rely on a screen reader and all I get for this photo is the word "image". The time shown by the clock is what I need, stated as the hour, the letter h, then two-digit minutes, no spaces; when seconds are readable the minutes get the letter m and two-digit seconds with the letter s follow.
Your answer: 6h32
